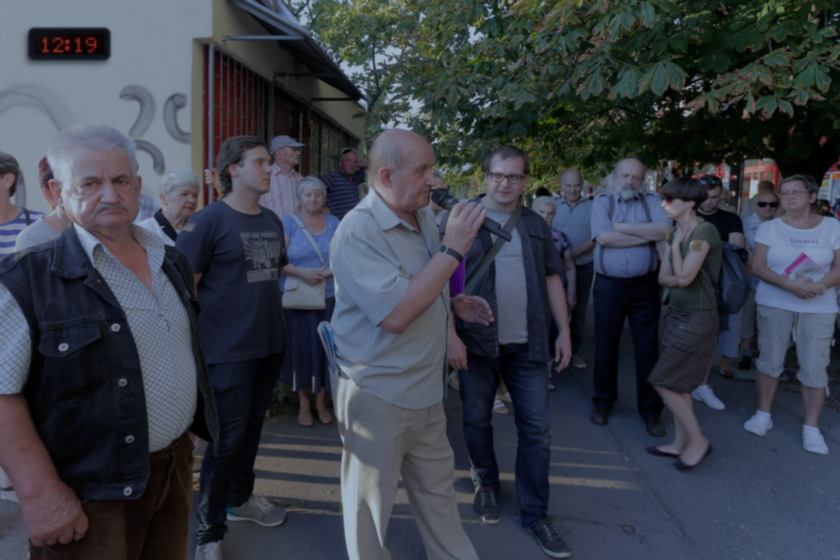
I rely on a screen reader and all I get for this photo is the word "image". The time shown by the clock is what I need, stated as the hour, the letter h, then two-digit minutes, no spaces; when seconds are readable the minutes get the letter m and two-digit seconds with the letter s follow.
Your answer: 12h19
